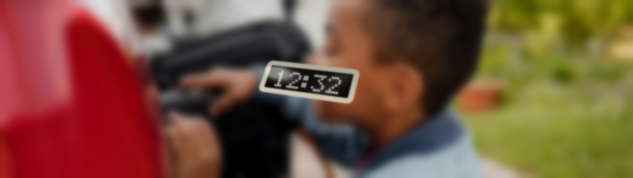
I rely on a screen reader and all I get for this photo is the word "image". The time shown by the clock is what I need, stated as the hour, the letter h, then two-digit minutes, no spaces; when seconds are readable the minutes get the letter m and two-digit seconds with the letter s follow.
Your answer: 12h32
